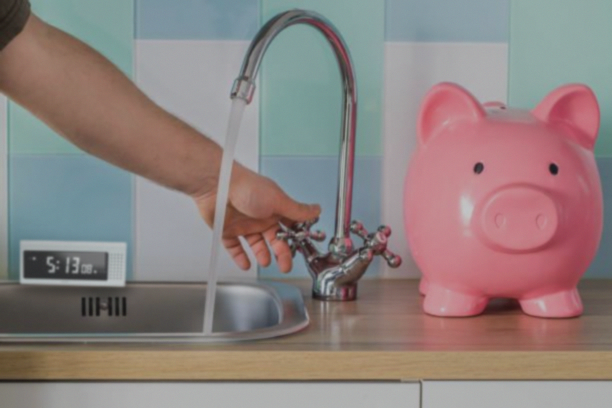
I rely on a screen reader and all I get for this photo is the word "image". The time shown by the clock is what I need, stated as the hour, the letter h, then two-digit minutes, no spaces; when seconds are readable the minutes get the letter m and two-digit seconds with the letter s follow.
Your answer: 5h13
